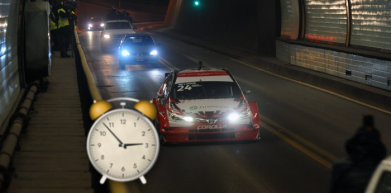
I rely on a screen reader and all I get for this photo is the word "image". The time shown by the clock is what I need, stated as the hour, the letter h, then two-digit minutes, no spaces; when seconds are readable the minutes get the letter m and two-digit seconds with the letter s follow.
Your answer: 2h53
